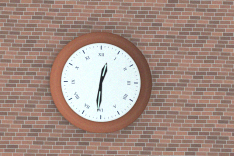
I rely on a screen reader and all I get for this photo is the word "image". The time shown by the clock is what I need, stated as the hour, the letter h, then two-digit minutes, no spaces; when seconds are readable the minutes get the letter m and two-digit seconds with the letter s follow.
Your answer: 12h31
